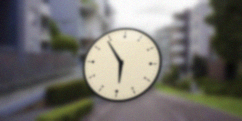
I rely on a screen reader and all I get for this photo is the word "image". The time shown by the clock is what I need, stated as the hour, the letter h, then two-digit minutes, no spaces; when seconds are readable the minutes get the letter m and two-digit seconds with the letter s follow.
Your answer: 5h54
